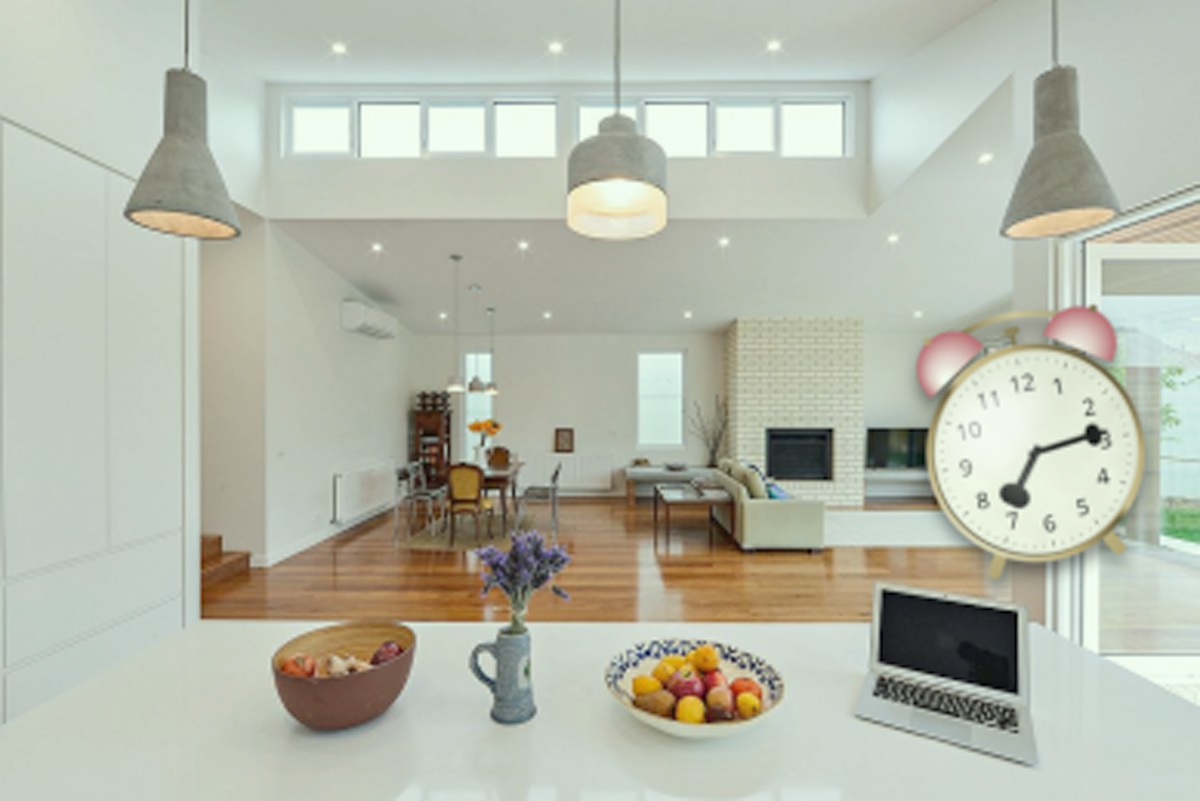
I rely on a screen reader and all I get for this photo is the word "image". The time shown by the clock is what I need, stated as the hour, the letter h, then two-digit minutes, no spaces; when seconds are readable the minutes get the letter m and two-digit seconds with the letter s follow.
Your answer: 7h14
